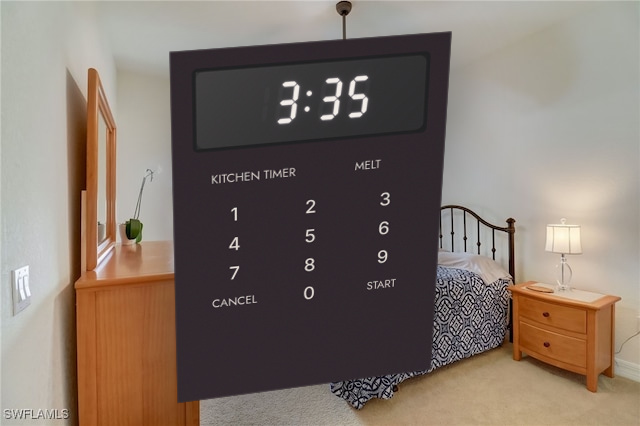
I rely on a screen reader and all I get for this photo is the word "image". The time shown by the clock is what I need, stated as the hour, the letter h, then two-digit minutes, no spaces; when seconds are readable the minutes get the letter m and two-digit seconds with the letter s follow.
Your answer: 3h35
